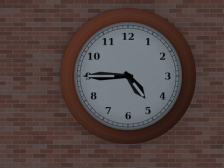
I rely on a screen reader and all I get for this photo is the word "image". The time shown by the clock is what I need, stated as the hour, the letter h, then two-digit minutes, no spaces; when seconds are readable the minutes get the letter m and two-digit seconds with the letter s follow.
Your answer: 4h45
